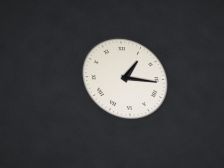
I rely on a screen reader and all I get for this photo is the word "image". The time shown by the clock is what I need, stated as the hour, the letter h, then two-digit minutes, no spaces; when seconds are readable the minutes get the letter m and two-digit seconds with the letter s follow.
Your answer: 1h16
